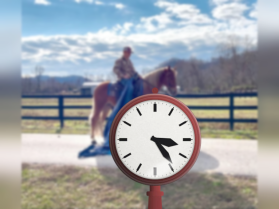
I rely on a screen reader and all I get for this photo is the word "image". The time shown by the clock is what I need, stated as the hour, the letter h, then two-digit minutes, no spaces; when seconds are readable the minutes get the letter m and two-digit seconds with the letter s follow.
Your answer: 3h24
